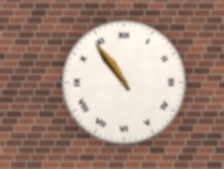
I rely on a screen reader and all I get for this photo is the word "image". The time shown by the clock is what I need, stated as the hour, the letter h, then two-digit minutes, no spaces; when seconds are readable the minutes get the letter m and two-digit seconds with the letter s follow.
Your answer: 10h54
